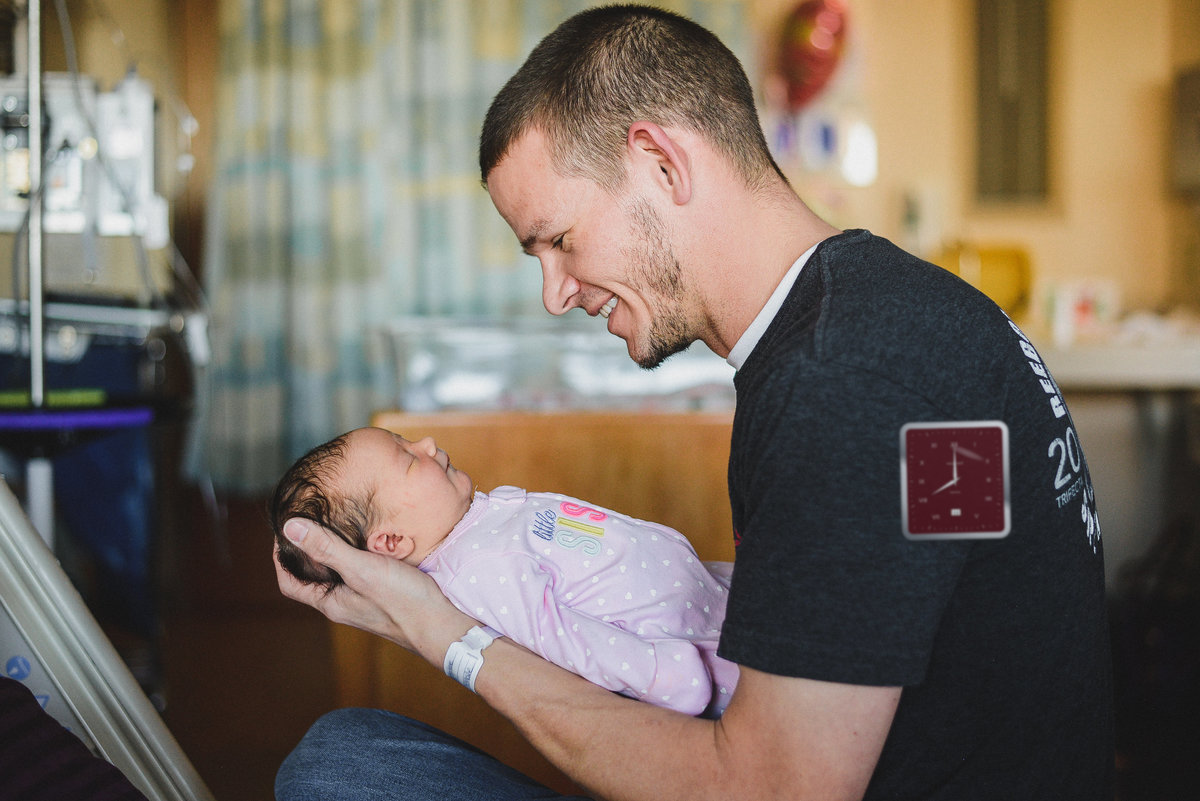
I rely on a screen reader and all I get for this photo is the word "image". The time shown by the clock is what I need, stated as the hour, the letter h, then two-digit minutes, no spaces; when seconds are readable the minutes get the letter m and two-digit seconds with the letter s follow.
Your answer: 8h00
